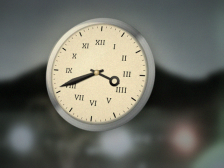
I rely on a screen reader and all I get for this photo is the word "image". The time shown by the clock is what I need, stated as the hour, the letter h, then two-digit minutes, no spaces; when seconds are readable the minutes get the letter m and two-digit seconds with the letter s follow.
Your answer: 3h41
